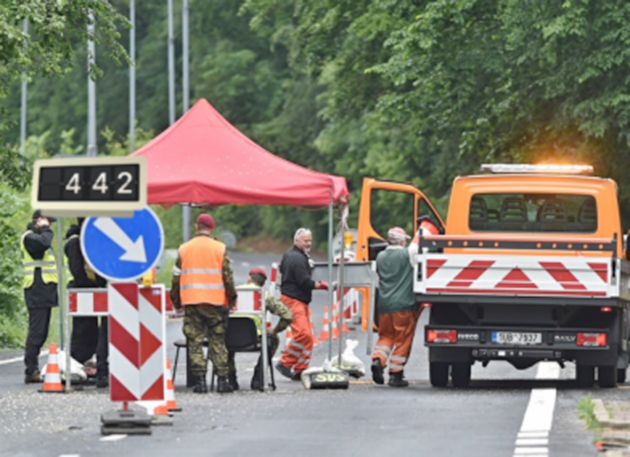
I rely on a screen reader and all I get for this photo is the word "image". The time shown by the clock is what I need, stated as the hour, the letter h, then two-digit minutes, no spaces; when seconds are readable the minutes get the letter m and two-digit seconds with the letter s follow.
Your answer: 4h42
